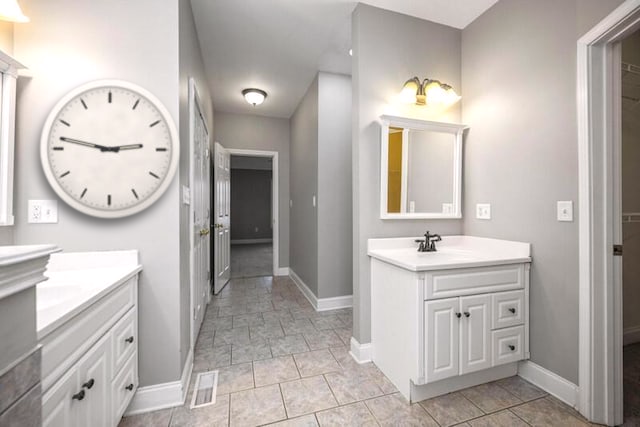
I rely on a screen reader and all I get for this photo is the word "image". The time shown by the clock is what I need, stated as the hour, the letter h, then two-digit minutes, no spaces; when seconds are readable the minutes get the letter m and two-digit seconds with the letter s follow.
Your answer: 2h47
